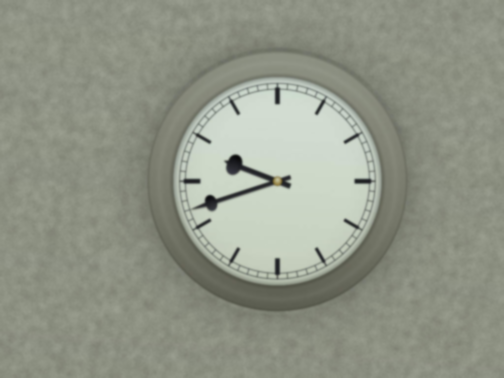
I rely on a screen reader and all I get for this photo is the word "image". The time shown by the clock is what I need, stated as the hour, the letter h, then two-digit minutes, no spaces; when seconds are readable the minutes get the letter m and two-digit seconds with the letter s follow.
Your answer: 9h42
